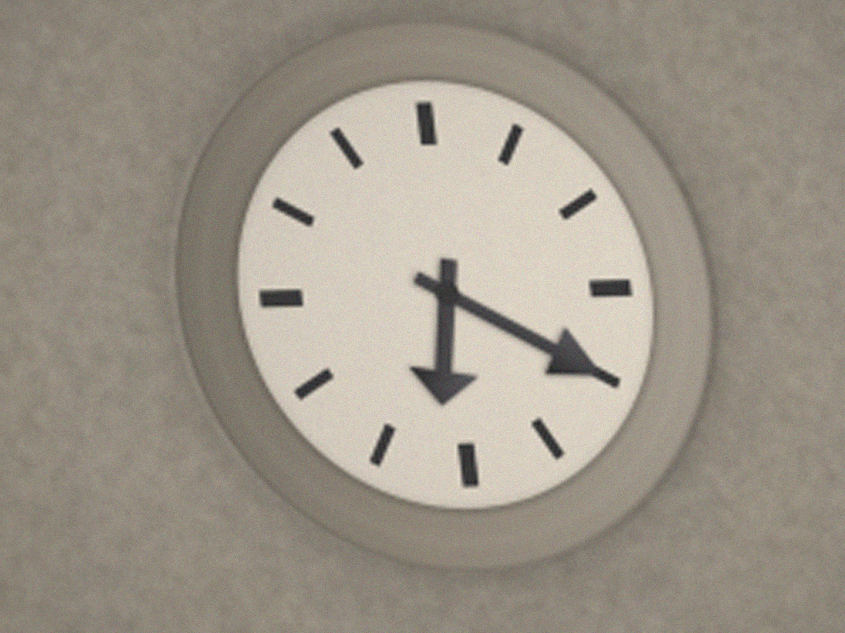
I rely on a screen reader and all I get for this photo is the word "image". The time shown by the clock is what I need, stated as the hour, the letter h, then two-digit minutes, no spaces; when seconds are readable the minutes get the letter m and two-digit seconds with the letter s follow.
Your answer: 6h20
